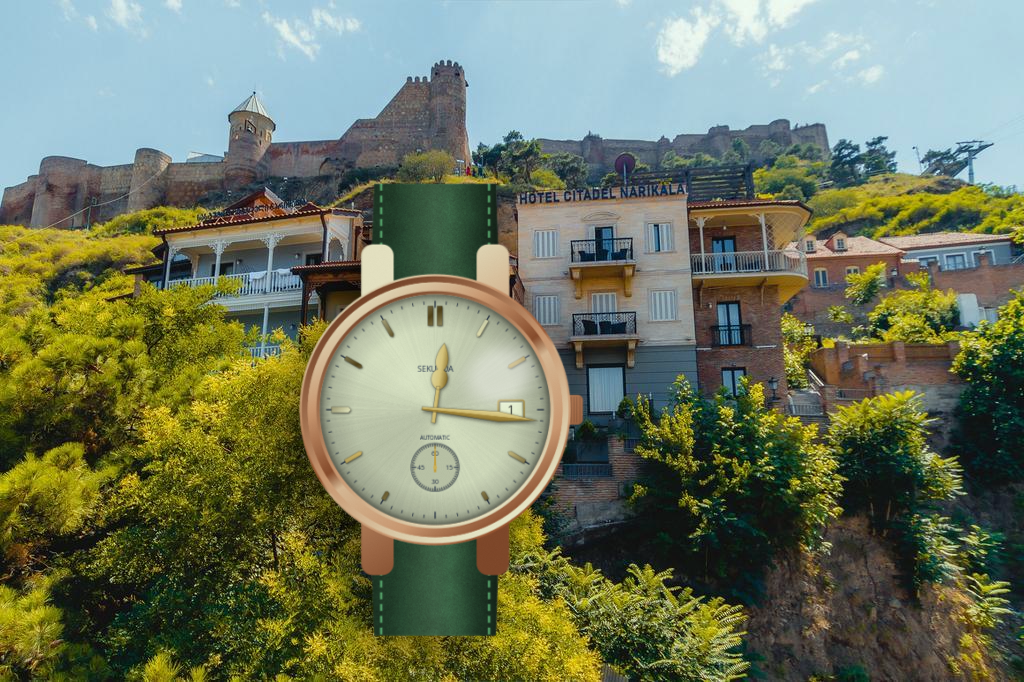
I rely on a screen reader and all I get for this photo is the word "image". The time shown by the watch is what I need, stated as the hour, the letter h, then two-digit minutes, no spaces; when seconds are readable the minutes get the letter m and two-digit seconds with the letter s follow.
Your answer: 12h16
